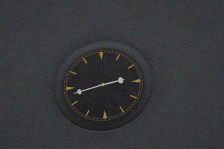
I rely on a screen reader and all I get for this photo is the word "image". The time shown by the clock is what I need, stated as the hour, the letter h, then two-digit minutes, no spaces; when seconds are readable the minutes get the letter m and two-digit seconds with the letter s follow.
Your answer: 2h43
